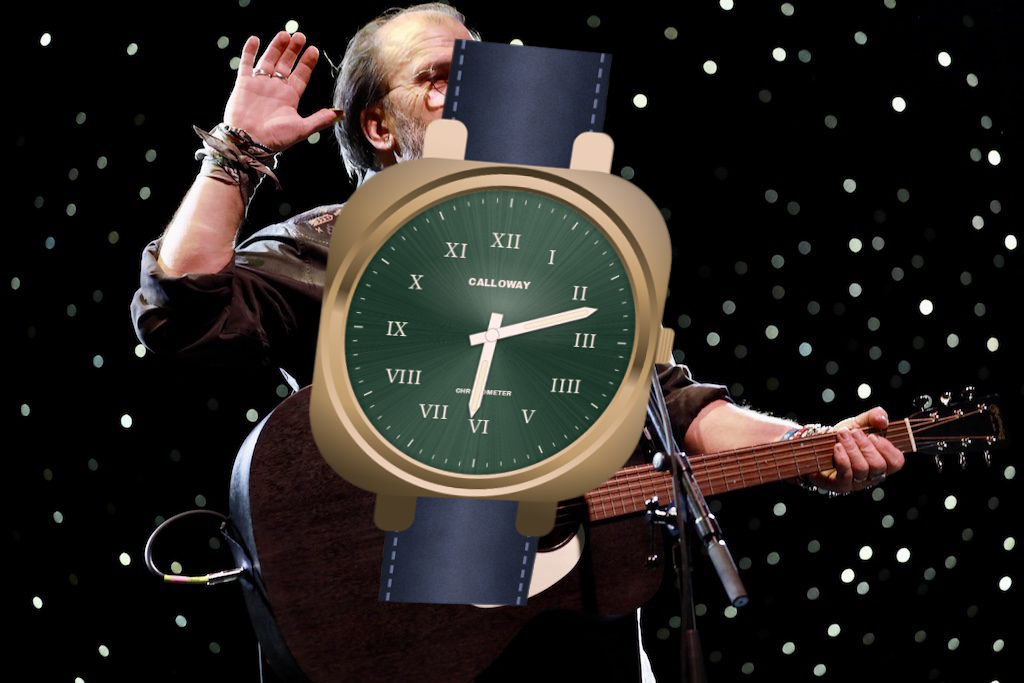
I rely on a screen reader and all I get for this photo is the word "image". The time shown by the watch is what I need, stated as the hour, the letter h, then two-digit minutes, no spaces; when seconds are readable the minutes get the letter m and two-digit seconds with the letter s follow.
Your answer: 6h12
